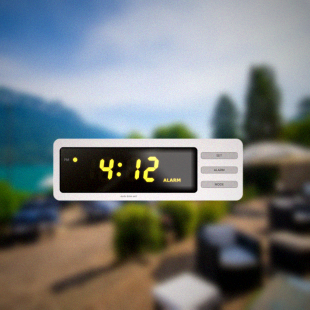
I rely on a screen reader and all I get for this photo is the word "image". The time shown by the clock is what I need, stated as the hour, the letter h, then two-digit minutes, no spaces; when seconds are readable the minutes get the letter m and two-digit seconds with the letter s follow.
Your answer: 4h12
